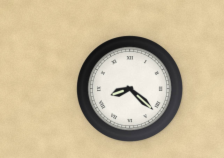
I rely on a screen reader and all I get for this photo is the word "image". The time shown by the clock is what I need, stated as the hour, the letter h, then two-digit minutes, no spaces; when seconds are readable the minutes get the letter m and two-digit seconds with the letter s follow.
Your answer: 8h22
